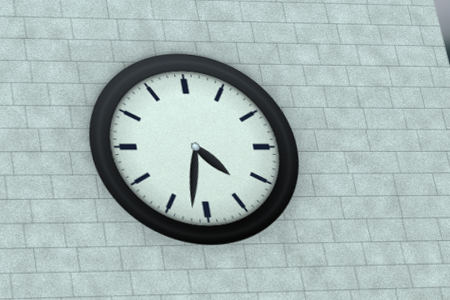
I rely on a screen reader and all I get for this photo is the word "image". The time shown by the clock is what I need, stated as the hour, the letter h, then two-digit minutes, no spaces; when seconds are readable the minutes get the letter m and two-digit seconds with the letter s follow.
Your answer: 4h32
